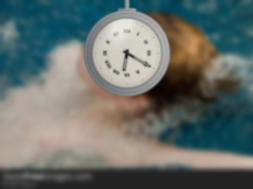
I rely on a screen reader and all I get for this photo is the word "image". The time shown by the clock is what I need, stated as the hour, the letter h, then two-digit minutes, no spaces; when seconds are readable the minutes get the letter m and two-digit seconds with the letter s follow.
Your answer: 6h20
